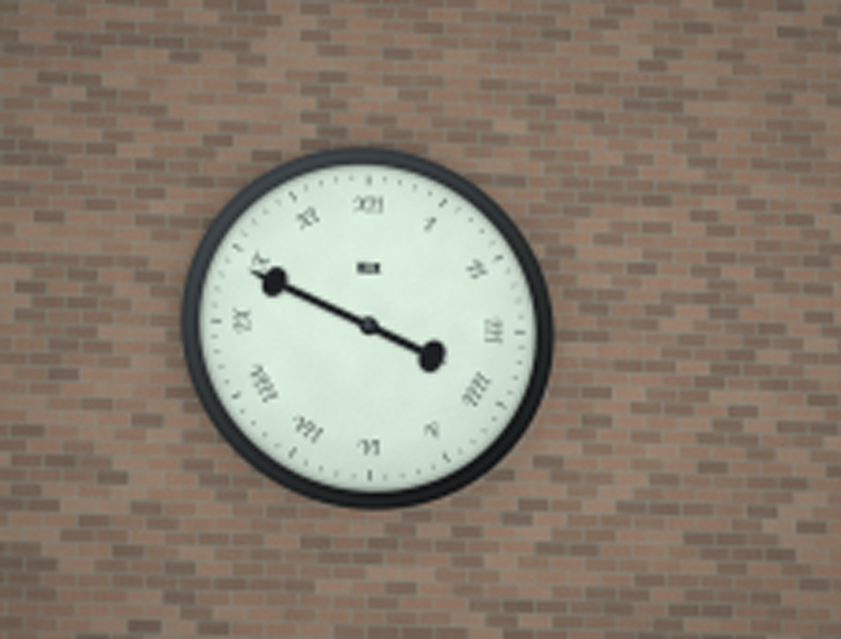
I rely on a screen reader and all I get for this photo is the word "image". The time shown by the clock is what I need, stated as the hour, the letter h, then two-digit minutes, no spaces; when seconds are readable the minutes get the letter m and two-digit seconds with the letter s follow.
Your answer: 3h49
